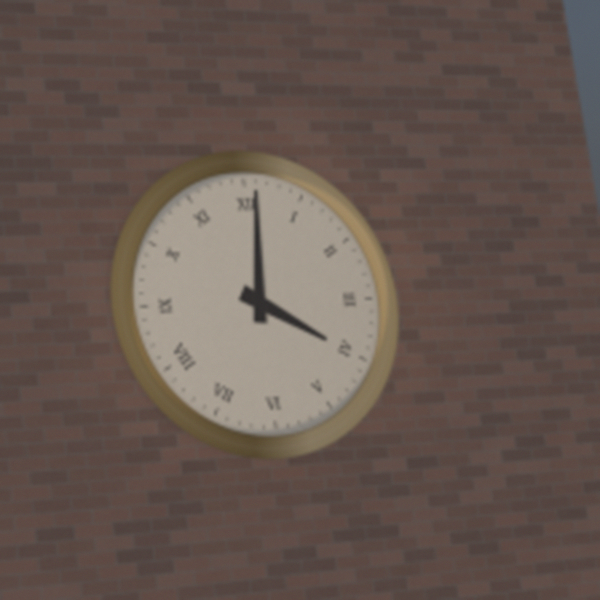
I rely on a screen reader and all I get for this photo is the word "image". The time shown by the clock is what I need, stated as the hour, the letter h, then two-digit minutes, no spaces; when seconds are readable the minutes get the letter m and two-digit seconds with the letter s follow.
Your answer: 4h01
